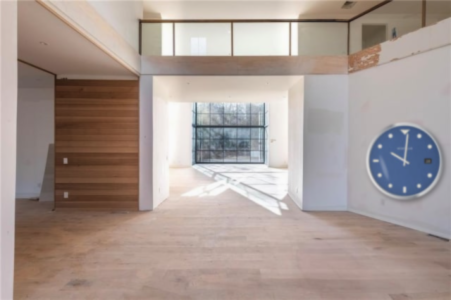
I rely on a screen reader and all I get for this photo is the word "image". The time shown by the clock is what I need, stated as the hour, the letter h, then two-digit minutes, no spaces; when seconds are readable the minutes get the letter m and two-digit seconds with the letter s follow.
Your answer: 10h01
